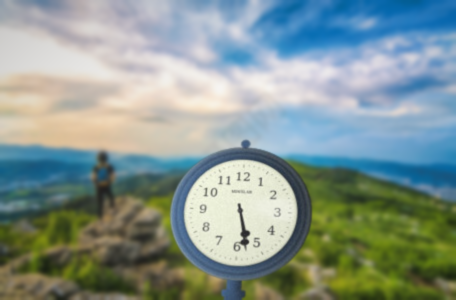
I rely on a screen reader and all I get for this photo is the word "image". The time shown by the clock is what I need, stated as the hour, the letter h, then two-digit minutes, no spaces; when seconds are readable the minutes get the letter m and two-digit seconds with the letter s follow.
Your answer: 5h28
